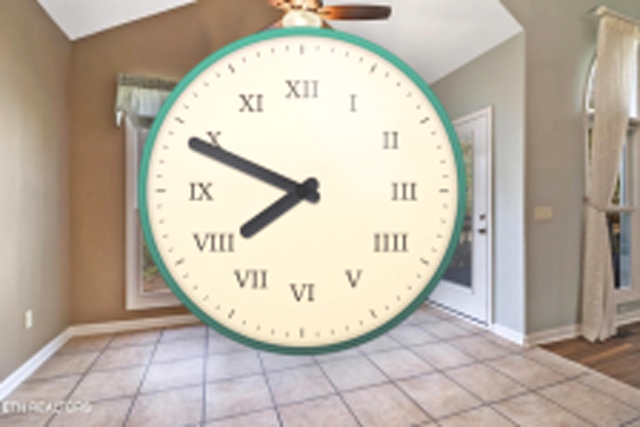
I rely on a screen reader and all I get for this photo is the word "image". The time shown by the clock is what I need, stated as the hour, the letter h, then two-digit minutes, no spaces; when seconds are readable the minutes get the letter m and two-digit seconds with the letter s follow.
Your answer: 7h49
